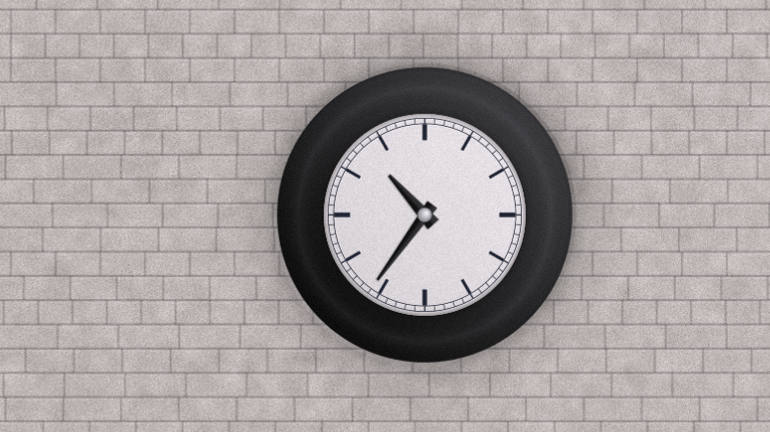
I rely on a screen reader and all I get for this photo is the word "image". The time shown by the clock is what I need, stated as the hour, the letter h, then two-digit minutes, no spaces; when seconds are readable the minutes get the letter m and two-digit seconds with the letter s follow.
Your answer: 10h36
